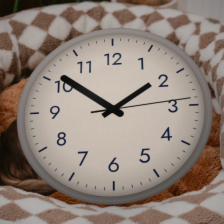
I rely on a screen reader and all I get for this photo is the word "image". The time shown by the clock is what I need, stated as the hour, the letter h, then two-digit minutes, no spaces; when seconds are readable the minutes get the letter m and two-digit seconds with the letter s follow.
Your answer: 1h51m14s
